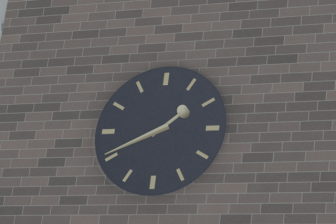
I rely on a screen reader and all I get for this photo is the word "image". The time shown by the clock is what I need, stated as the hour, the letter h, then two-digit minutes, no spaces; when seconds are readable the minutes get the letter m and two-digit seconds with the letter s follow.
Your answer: 1h41
